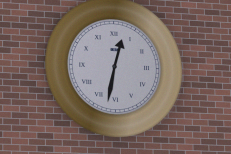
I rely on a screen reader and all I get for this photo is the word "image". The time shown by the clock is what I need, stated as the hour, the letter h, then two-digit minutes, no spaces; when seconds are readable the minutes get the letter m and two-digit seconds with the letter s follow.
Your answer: 12h32
